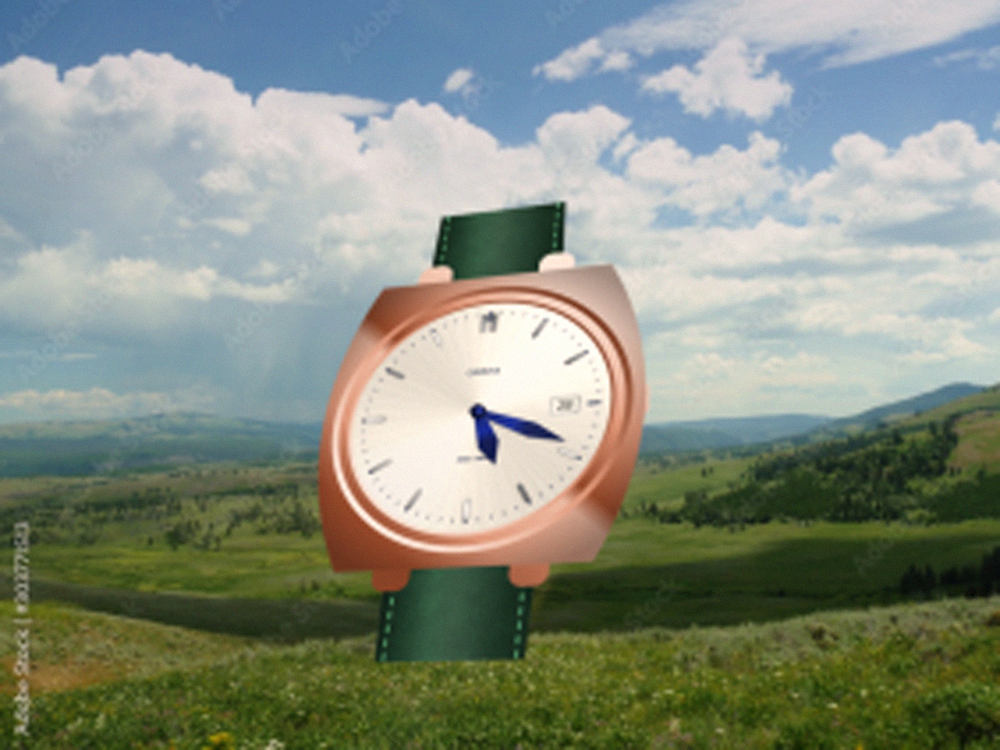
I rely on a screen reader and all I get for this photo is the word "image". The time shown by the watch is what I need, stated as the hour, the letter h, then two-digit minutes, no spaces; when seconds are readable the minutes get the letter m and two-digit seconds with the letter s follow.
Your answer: 5h19
